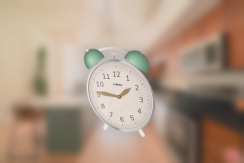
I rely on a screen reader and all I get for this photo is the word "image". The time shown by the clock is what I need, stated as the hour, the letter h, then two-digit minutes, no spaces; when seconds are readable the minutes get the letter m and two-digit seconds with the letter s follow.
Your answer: 1h46
